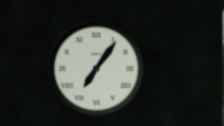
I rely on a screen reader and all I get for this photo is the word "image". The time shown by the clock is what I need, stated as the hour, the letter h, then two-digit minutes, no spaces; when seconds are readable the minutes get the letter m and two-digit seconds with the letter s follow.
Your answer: 7h06
